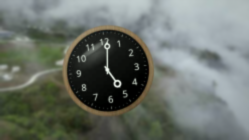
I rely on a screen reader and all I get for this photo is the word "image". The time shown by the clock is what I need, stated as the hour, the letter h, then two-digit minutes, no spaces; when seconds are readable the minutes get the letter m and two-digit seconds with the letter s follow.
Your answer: 5h01
